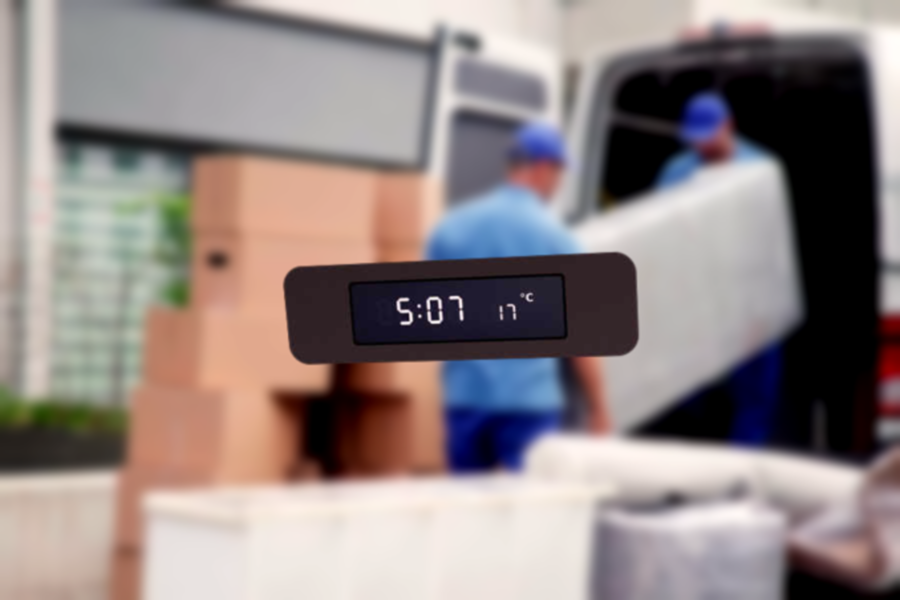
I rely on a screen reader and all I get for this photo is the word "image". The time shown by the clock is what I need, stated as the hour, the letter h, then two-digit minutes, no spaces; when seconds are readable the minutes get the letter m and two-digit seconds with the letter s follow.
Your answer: 5h07
